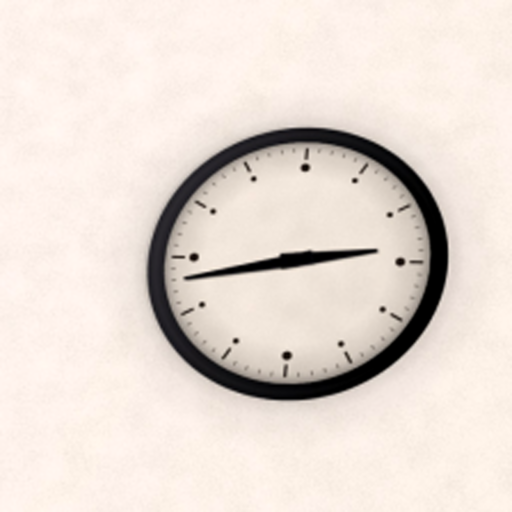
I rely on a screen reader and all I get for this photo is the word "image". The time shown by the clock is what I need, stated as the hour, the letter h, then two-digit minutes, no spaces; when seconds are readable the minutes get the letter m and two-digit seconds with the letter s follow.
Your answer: 2h43
